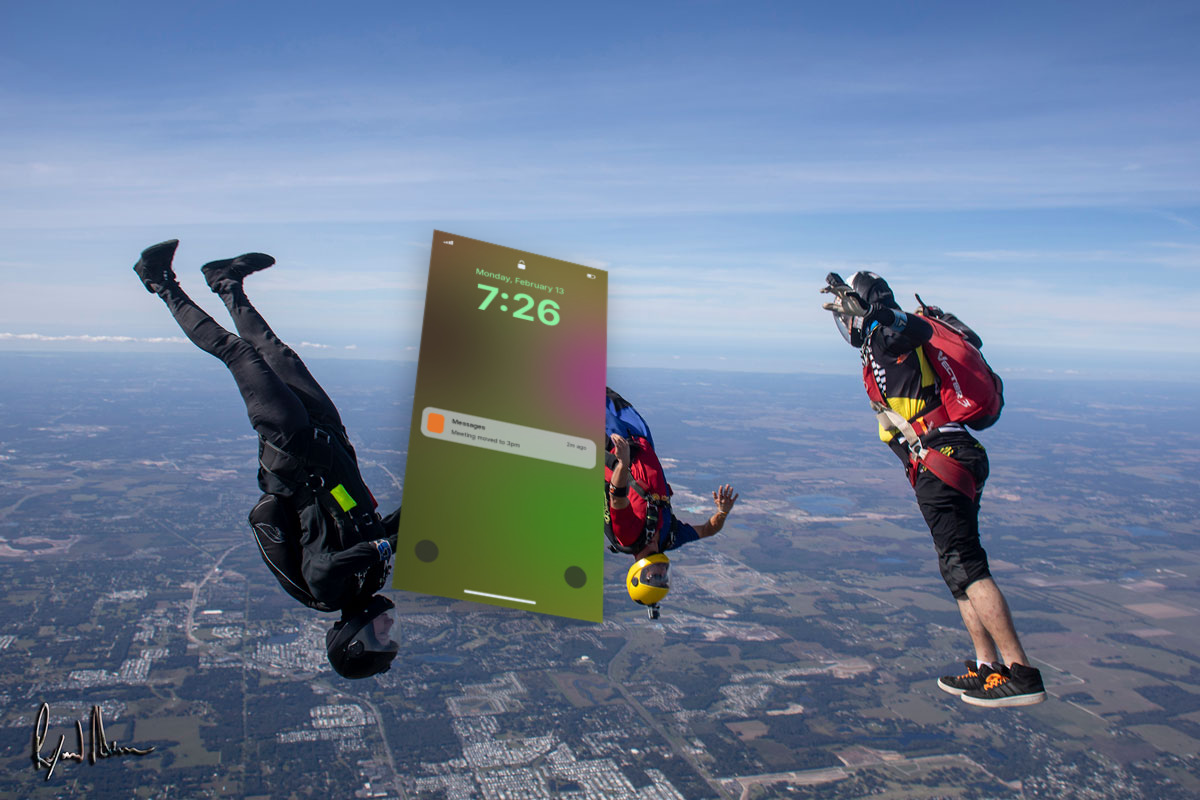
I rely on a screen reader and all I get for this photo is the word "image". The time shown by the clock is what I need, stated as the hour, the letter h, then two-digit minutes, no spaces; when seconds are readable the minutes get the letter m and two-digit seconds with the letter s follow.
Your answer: 7h26
